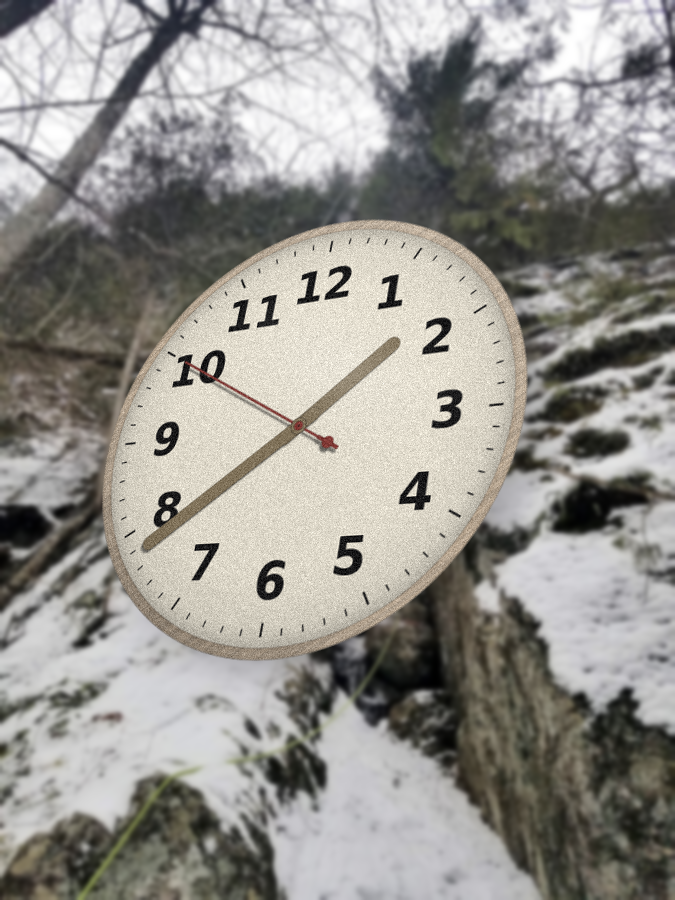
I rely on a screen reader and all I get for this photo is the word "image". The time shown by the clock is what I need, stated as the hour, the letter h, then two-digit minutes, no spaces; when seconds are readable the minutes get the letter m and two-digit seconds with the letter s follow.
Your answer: 1h38m50s
